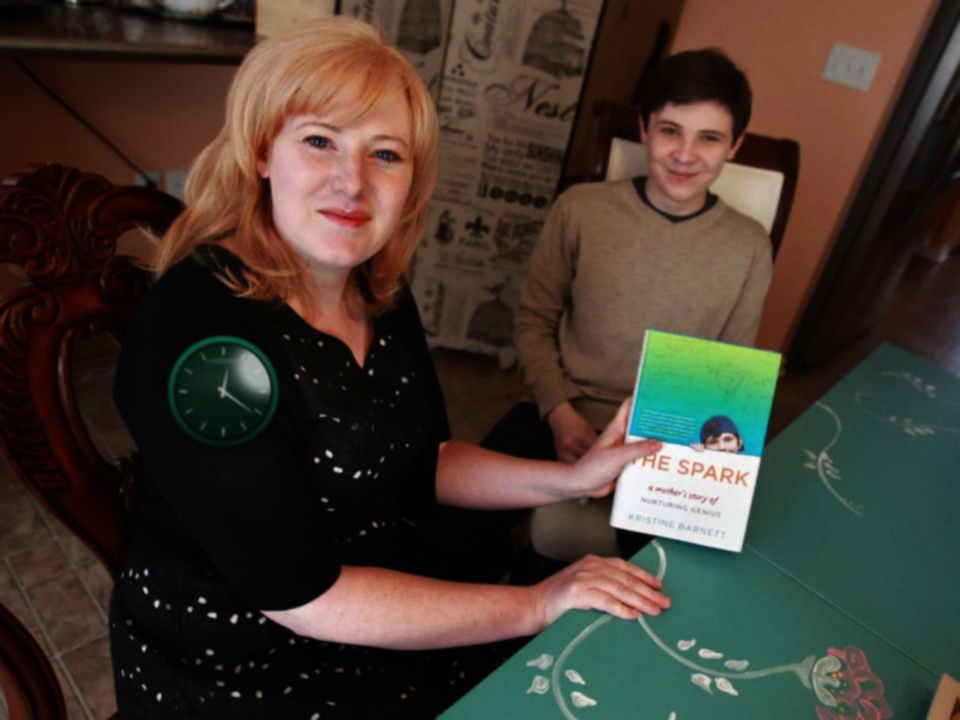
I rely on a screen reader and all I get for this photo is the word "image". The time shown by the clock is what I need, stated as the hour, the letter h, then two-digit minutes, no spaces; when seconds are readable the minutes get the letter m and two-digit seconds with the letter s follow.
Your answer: 12h21
